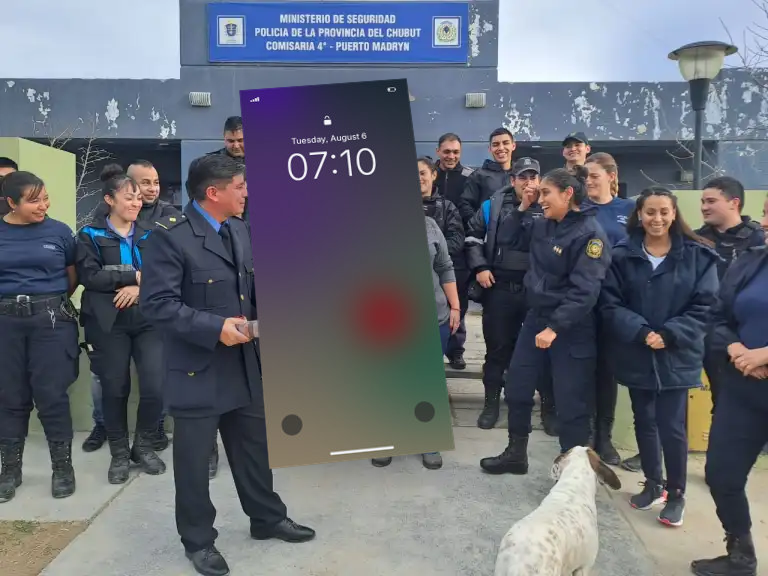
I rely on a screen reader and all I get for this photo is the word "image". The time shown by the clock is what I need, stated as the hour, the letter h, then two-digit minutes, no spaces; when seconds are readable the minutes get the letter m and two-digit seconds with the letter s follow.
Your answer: 7h10
